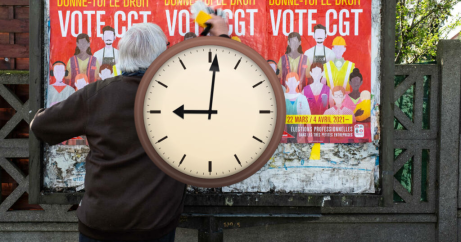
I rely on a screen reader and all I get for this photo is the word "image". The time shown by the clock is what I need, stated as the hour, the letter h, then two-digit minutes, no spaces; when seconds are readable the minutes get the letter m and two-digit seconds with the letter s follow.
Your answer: 9h01
